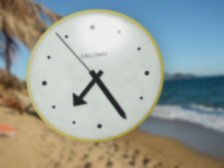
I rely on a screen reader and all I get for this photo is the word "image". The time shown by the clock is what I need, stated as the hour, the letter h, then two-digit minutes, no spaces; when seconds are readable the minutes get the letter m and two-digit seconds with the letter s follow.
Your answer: 7h24m54s
